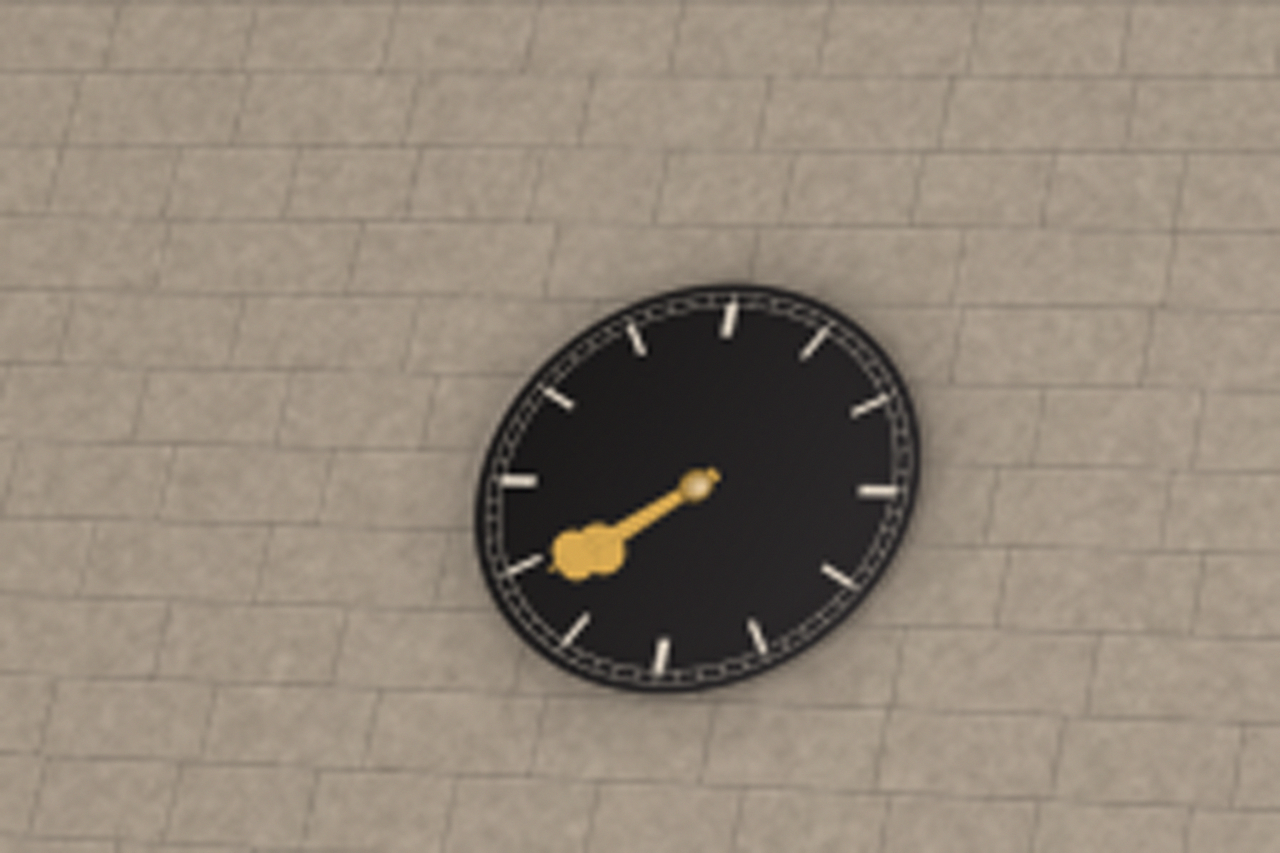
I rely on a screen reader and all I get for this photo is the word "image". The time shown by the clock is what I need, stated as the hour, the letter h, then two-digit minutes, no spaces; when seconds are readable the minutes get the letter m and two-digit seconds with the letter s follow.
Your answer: 7h39
